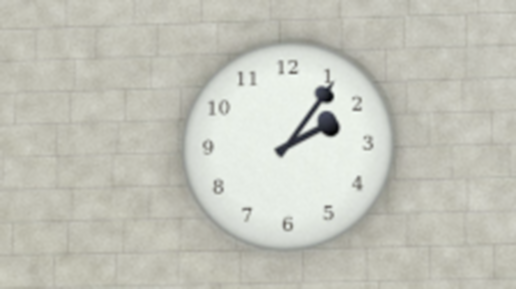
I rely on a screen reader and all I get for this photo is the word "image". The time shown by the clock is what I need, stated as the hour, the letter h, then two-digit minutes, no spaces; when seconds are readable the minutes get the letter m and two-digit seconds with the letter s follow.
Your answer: 2h06
